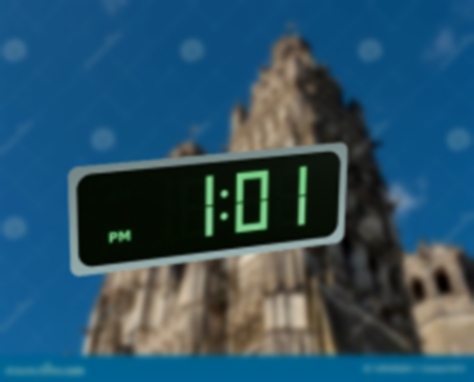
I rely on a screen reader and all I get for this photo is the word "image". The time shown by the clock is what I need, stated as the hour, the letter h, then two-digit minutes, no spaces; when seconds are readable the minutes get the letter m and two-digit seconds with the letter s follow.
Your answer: 1h01
